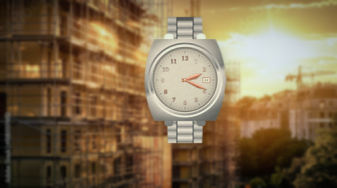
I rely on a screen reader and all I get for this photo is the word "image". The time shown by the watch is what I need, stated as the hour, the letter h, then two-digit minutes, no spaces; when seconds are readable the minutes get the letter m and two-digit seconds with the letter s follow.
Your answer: 2h19
